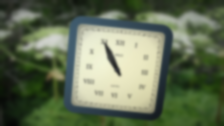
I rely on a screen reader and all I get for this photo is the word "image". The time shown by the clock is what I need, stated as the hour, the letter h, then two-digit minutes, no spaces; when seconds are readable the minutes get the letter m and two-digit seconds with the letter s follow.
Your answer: 10h55
